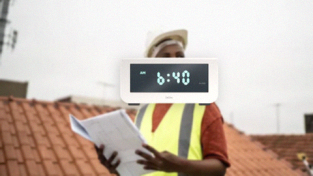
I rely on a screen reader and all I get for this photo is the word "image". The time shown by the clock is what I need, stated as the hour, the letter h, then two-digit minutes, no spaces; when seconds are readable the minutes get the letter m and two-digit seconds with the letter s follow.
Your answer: 6h40
